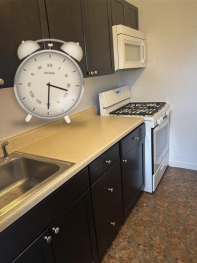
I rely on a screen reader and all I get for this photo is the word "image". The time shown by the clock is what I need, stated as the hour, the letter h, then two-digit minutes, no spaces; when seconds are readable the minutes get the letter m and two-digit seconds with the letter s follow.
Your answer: 3h30
